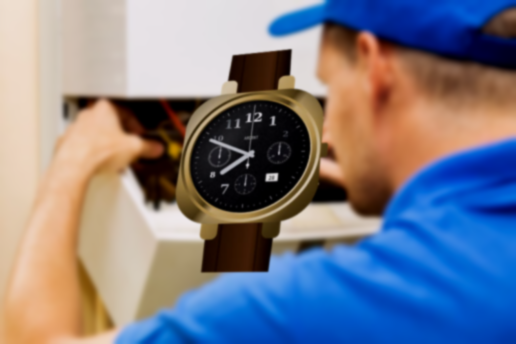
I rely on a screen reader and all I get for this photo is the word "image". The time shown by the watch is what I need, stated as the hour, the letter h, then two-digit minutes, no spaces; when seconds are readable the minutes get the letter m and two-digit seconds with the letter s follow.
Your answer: 7h49
